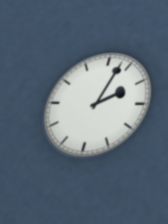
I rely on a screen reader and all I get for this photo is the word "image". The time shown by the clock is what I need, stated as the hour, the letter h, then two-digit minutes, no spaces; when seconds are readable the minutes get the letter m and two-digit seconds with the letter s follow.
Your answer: 2h03
